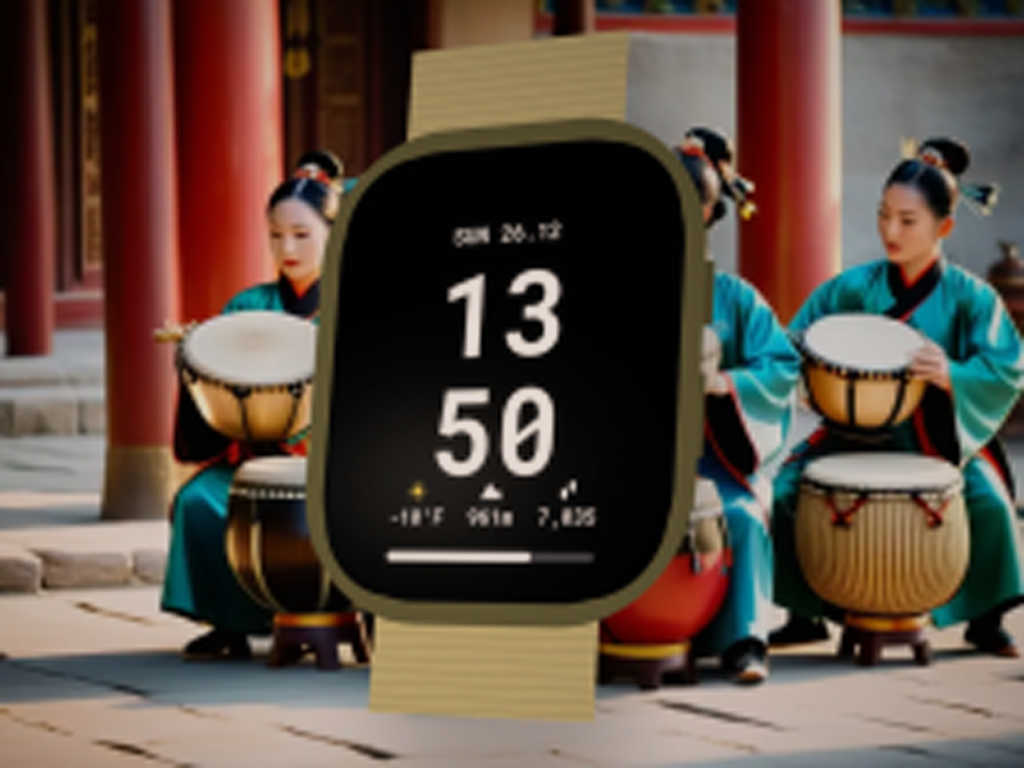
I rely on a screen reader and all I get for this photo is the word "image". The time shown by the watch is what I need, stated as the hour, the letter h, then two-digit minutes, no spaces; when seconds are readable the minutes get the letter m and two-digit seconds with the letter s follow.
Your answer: 13h50
